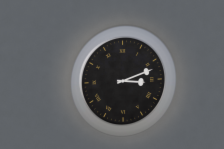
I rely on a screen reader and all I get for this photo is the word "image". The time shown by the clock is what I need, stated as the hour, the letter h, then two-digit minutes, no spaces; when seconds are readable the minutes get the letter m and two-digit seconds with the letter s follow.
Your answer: 3h12
